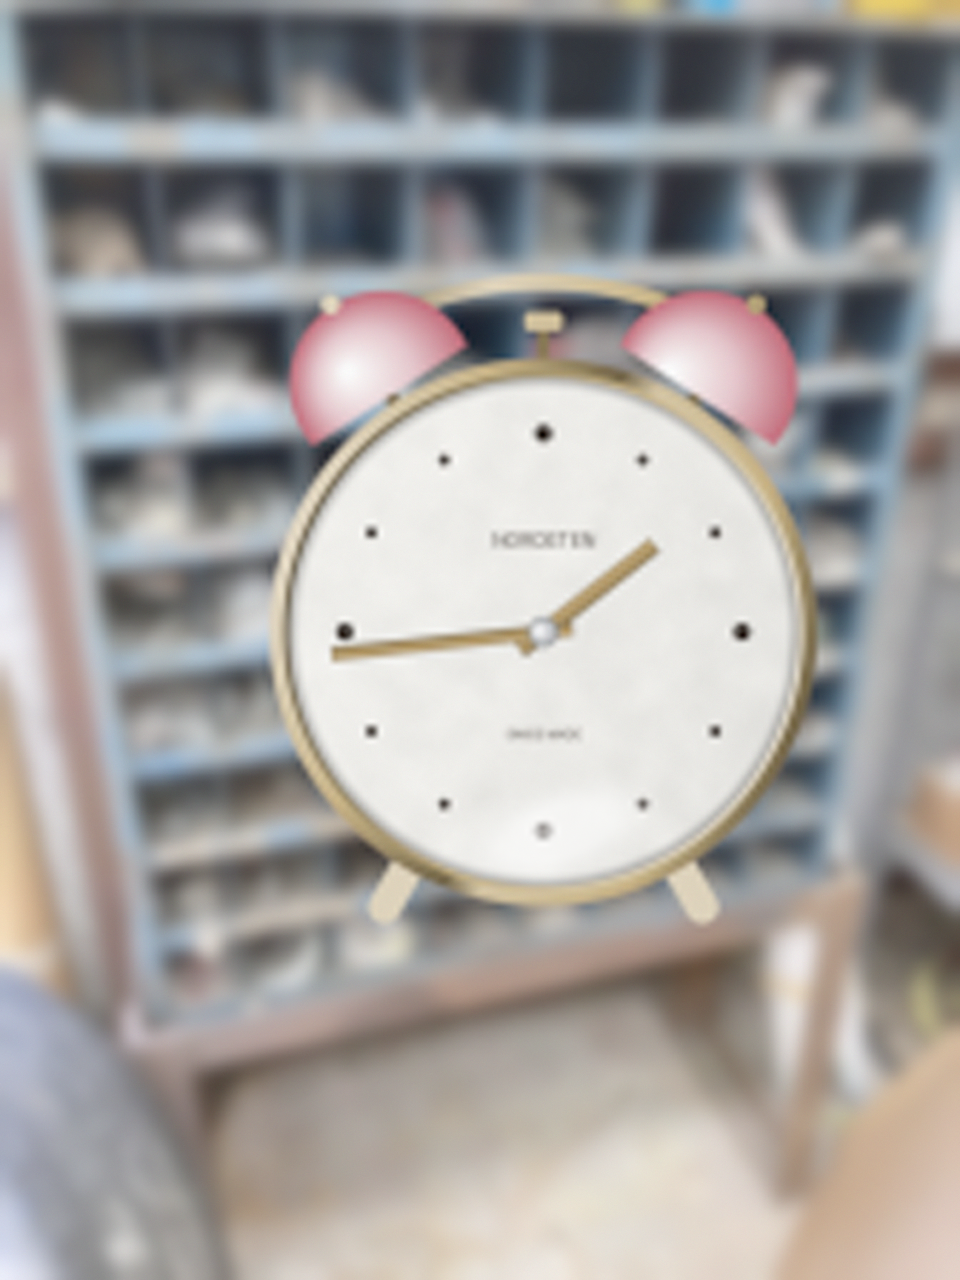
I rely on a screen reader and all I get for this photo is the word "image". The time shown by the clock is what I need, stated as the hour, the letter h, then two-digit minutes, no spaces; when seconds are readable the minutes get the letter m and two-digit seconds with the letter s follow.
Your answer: 1h44
